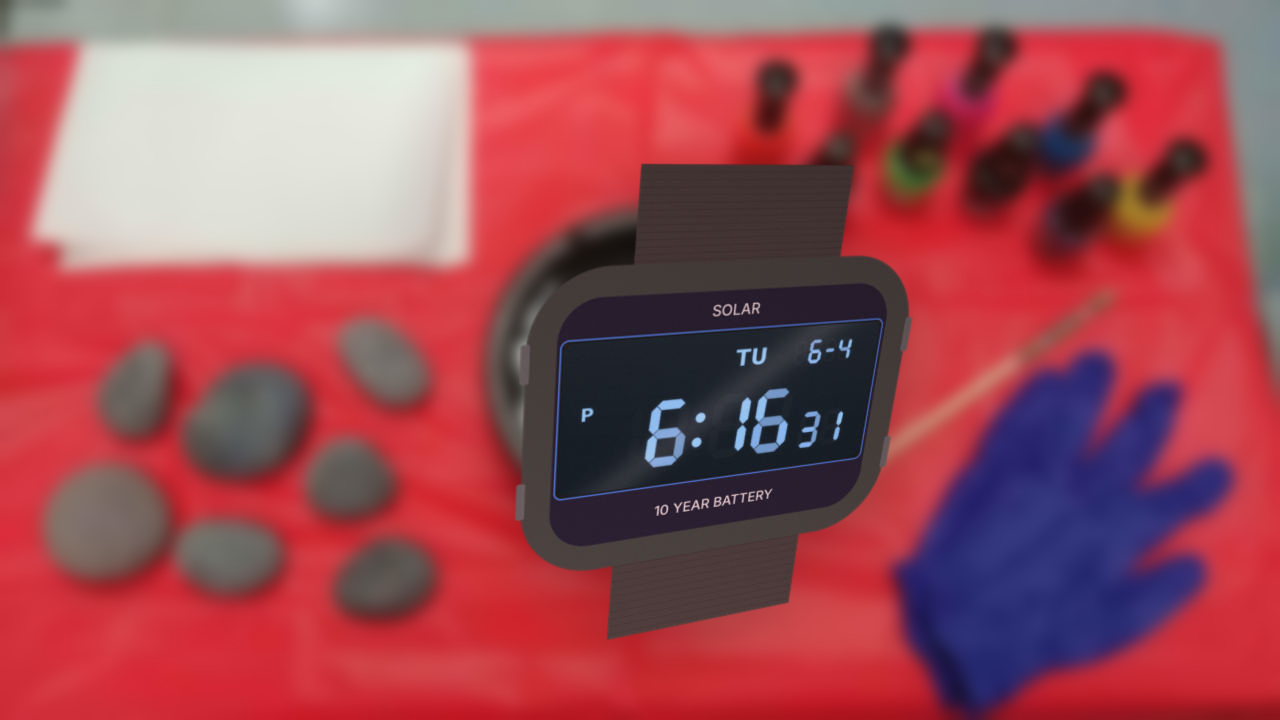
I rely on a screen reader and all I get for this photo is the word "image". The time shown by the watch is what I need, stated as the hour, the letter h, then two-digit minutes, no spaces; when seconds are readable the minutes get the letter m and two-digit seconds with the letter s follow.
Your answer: 6h16m31s
